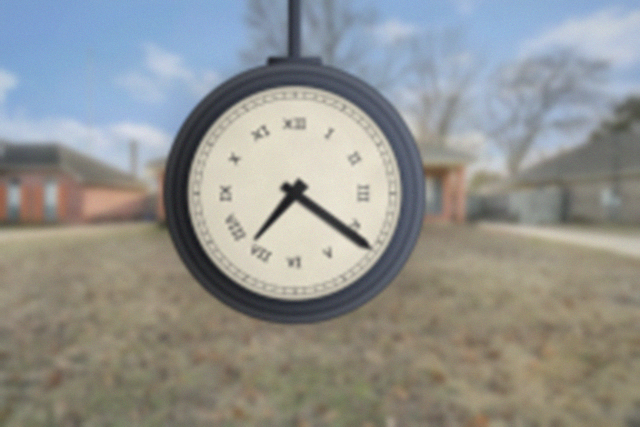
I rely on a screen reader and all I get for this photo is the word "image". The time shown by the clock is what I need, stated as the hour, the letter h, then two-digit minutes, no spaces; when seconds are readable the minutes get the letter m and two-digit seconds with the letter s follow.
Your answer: 7h21
